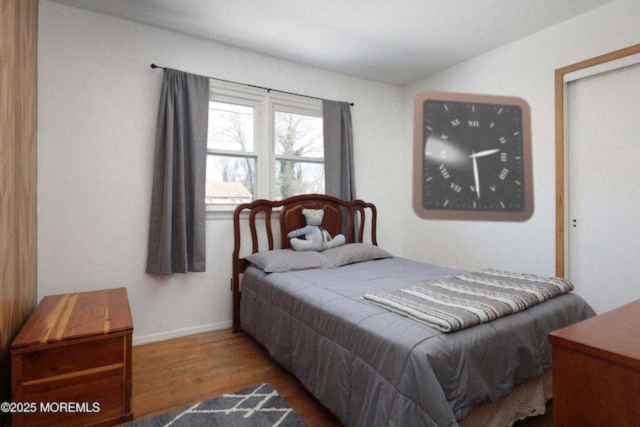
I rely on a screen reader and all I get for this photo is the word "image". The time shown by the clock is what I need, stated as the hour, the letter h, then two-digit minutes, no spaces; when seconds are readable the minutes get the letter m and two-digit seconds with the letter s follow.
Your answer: 2h29
